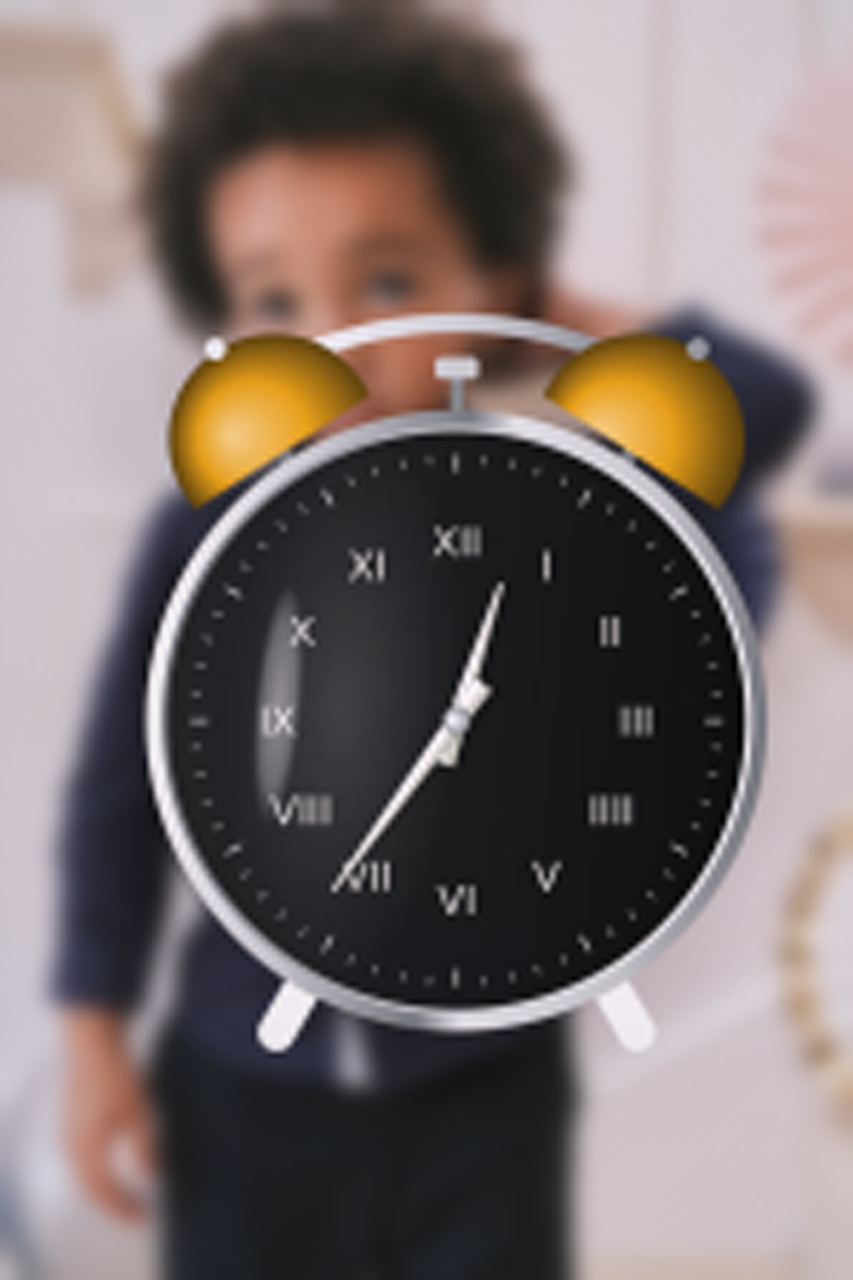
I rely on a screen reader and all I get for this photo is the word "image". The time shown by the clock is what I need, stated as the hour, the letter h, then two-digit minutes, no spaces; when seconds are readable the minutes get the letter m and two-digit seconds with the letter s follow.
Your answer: 12h36
